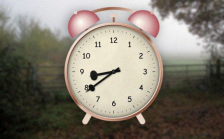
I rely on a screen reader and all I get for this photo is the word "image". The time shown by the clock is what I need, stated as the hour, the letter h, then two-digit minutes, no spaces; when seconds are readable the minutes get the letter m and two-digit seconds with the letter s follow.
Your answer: 8h39
